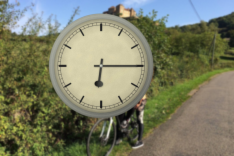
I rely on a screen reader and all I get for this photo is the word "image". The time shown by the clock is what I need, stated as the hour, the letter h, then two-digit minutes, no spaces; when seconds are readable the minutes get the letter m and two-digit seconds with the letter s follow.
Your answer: 6h15
